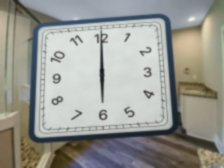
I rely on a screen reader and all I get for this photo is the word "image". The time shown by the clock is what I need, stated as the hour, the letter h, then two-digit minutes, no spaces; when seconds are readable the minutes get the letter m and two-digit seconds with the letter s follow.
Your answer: 6h00
